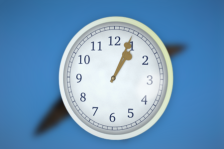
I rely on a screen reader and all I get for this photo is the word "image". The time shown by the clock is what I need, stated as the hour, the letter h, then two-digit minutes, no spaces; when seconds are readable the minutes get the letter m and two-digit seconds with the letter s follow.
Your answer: 1h04
